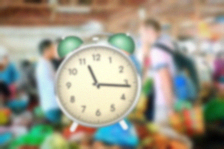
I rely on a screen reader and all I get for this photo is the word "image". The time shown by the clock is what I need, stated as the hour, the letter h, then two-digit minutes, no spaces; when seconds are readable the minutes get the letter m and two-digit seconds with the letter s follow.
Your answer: 11h16
